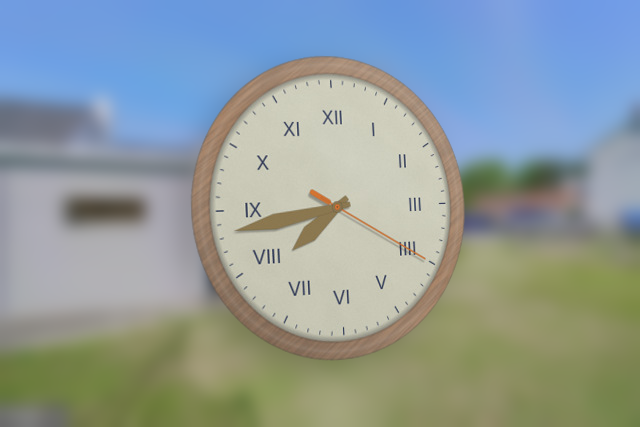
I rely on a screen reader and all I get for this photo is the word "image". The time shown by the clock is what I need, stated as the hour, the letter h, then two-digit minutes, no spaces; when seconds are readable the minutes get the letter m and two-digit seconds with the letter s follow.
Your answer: 7h43m20s
